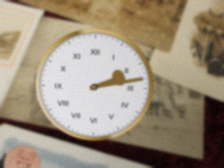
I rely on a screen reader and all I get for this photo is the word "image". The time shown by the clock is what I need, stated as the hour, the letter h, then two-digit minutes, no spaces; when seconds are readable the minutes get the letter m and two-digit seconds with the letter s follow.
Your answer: 2h13
